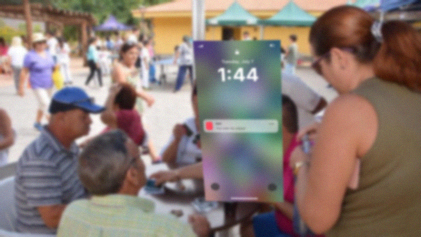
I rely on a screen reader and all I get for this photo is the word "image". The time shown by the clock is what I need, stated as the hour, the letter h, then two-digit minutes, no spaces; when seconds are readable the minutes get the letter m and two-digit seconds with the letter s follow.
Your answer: 1h44
